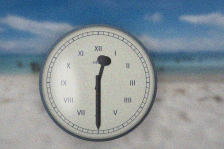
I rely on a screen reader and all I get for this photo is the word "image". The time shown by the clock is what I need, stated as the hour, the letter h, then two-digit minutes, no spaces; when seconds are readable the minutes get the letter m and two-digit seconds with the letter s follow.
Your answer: 12h30
